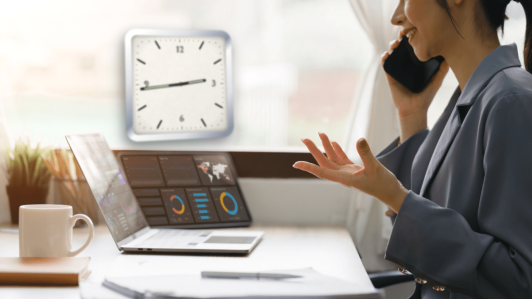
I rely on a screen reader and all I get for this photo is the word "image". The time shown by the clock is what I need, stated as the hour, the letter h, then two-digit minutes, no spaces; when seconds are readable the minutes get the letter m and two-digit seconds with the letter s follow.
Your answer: 2h44
